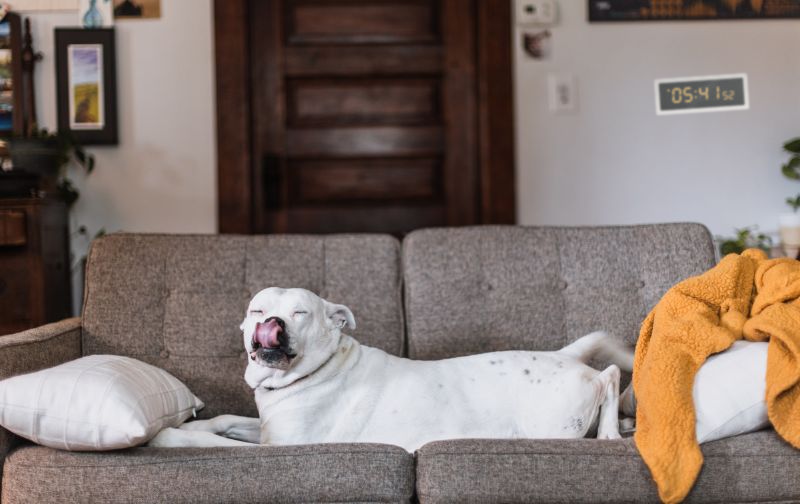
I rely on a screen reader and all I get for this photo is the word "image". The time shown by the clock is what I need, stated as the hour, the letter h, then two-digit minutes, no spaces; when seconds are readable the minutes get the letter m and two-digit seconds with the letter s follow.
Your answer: 5h41
